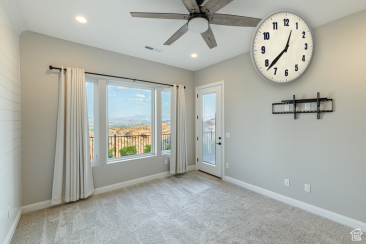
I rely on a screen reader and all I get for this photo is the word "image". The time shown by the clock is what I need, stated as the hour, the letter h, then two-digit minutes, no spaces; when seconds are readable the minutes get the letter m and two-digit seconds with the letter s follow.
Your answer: 12h38
